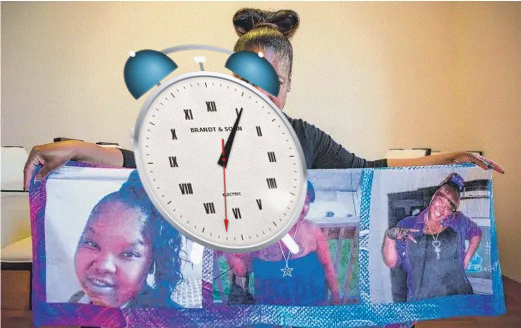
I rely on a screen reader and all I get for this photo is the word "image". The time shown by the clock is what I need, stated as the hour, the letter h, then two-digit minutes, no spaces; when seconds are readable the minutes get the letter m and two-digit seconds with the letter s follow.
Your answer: 1h05m32s
